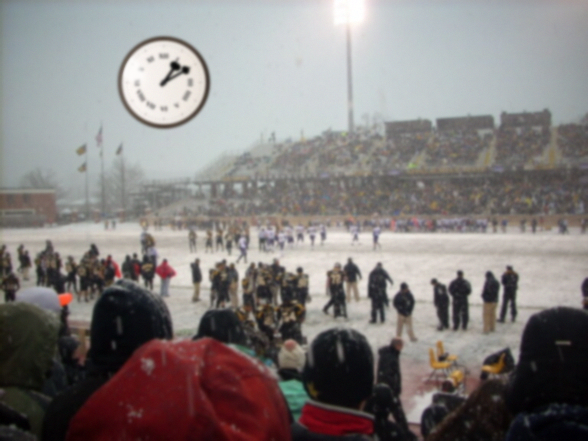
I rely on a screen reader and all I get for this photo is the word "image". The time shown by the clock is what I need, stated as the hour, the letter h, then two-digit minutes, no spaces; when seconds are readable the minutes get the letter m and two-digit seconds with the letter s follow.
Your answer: 1h10
